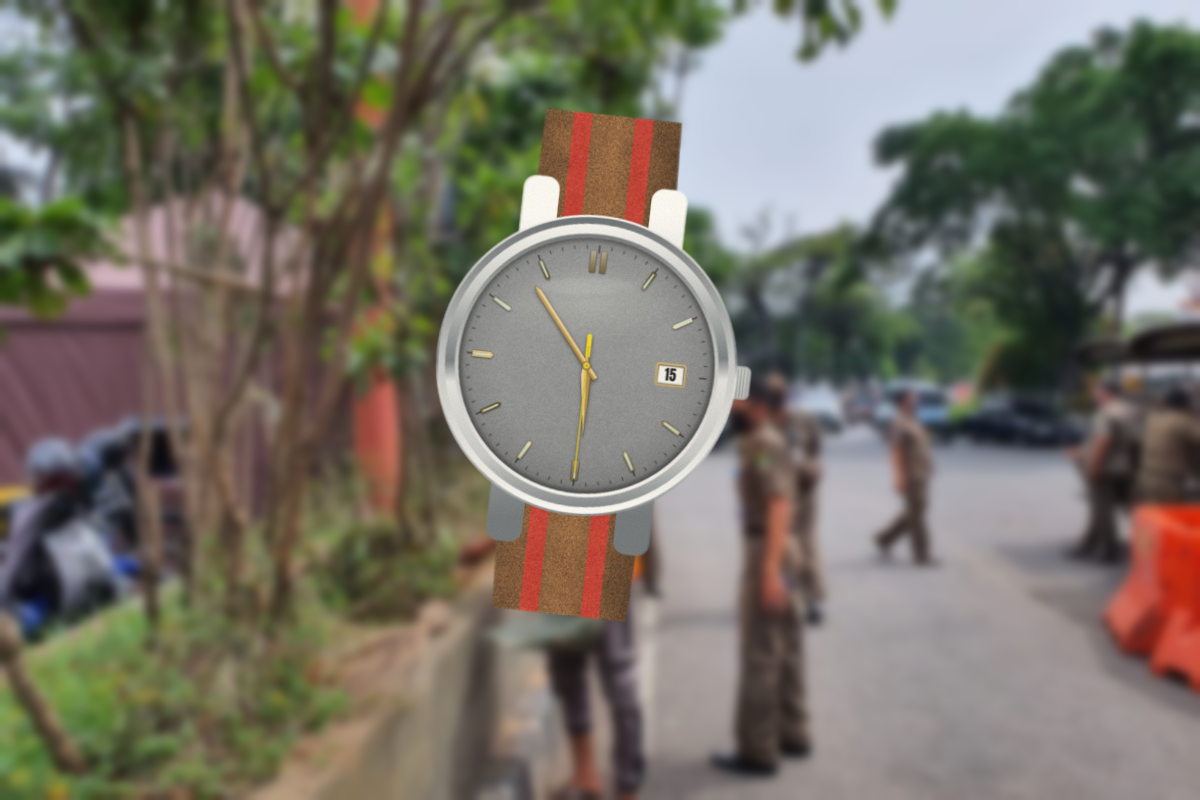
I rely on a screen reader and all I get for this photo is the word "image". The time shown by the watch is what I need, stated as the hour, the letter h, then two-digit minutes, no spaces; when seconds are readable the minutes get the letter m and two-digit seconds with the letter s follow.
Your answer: 5h53m30s
